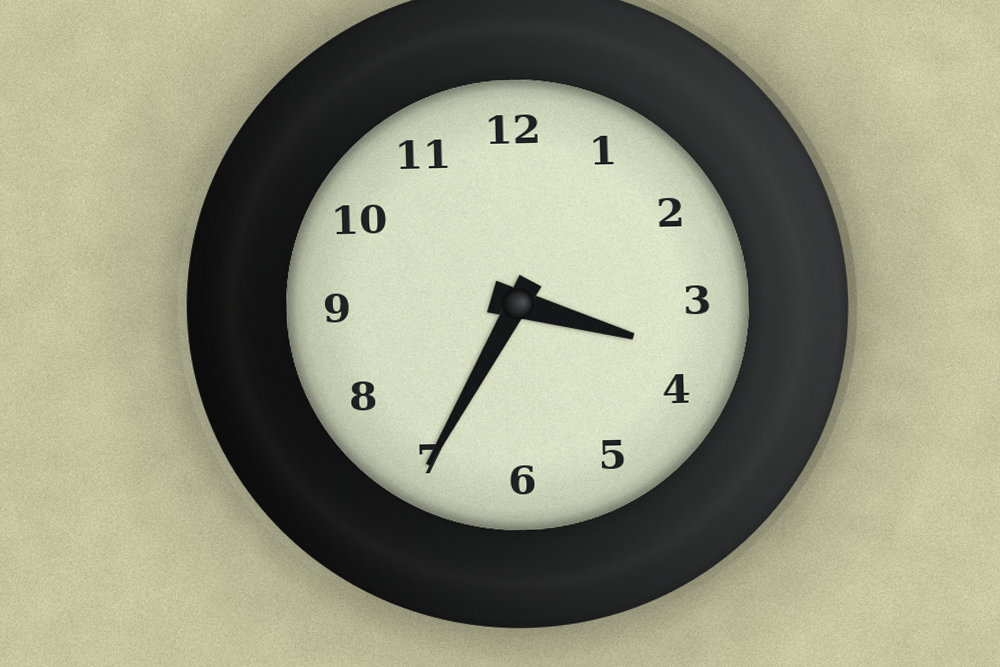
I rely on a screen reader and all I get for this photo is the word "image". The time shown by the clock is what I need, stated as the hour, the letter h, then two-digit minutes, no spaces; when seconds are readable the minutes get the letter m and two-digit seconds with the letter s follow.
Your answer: 3h35
